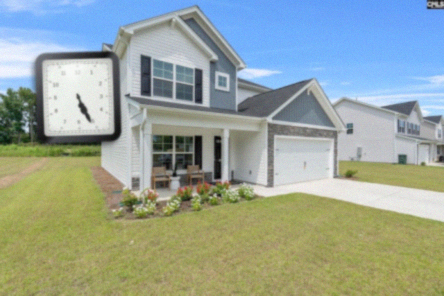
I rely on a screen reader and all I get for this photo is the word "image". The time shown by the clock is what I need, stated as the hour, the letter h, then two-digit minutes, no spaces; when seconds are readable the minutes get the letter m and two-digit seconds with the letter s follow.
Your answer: 5h26
